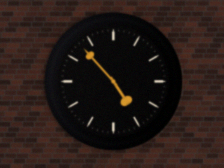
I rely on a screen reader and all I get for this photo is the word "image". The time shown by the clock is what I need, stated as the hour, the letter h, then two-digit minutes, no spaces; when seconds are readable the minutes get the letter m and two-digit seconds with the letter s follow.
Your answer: 4h53
